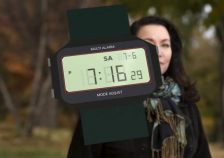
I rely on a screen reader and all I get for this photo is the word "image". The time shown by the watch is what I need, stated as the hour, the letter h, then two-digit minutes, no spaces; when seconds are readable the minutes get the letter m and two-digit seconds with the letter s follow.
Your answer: 7h16m29s
